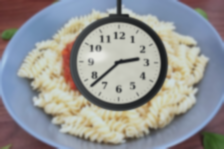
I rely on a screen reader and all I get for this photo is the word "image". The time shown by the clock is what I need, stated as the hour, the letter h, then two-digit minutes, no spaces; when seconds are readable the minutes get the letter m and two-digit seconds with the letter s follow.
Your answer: 2h38
